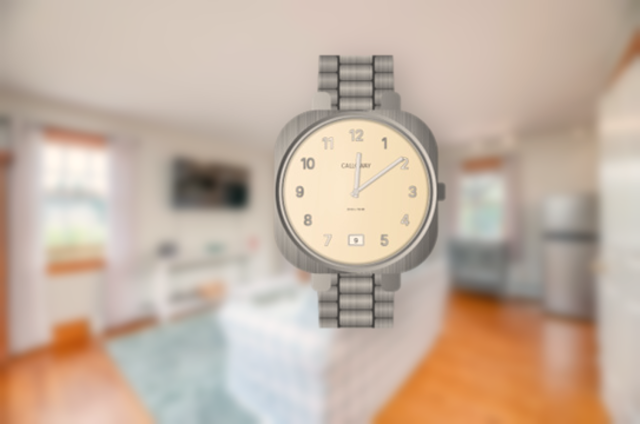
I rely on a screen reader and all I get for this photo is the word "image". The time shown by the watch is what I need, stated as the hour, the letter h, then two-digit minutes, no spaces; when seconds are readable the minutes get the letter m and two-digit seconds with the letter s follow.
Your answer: 12h09
